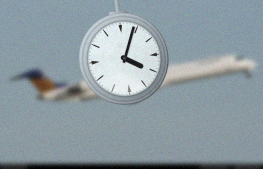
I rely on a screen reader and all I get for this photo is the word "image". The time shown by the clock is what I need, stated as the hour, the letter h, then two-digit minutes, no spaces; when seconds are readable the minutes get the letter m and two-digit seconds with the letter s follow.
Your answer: 4h04
